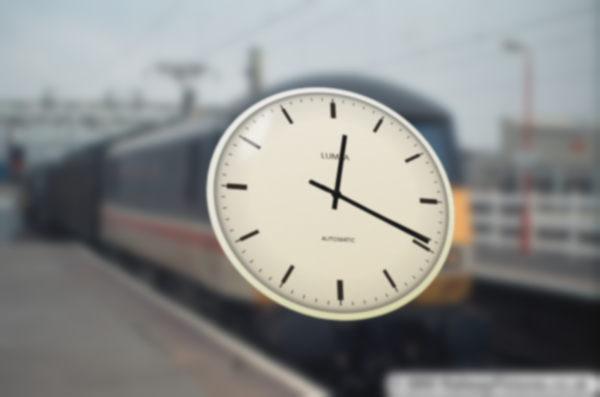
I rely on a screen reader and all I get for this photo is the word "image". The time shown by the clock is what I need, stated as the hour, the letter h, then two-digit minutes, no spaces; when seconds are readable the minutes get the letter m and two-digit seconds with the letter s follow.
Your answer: 12h19m19s
